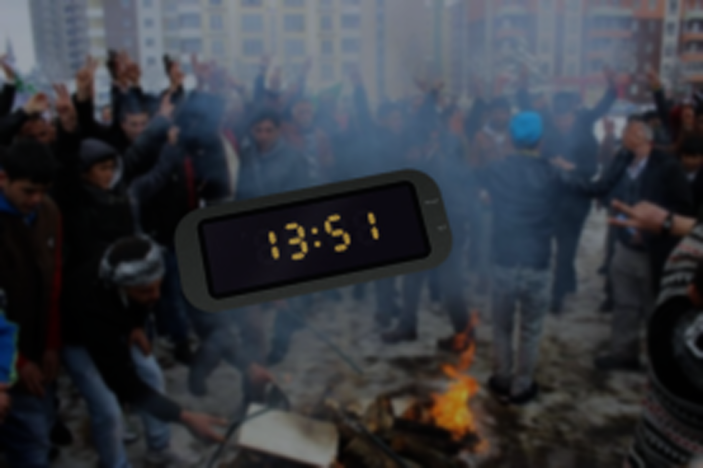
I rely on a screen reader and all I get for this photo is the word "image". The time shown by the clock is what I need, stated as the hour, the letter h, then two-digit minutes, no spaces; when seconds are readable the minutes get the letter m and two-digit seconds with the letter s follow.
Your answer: 13h51
